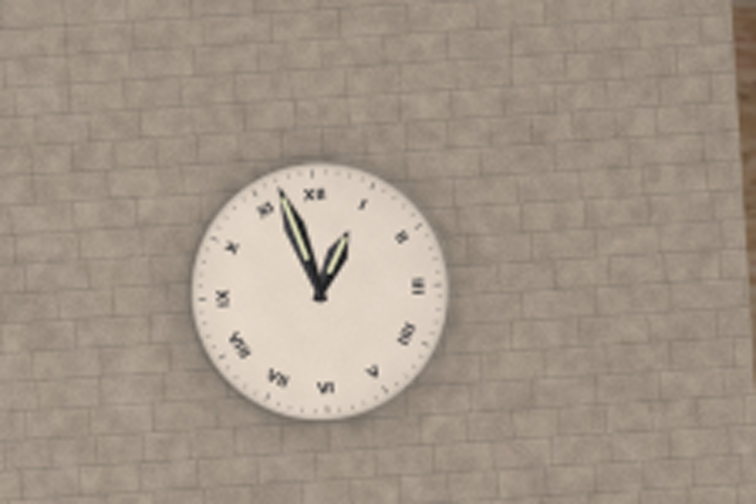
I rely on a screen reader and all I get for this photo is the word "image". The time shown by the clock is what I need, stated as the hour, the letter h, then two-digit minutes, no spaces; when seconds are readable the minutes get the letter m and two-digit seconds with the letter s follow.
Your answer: 12h57
